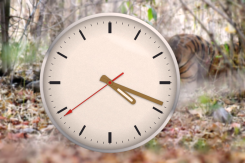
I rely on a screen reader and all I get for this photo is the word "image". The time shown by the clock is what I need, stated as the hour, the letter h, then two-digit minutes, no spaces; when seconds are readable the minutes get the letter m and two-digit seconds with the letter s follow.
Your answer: 4h18m39s
